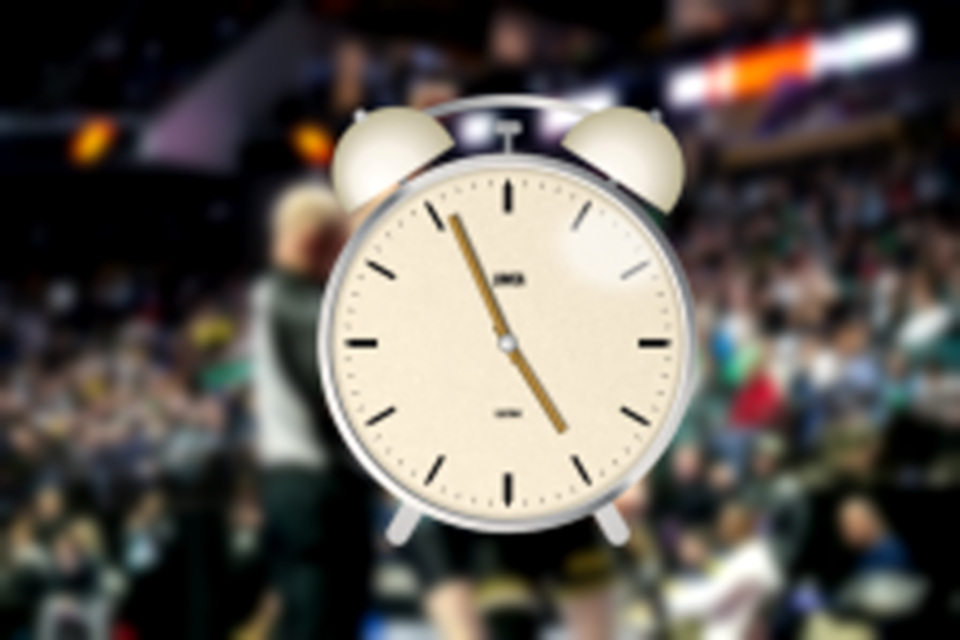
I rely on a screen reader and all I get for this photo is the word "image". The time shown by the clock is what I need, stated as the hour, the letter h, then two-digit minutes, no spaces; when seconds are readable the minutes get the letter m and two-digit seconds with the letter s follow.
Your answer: 4h56
